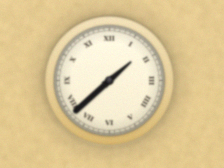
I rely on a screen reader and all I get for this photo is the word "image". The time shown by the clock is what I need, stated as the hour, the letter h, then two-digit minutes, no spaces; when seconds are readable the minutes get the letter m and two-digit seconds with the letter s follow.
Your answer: 1h38
